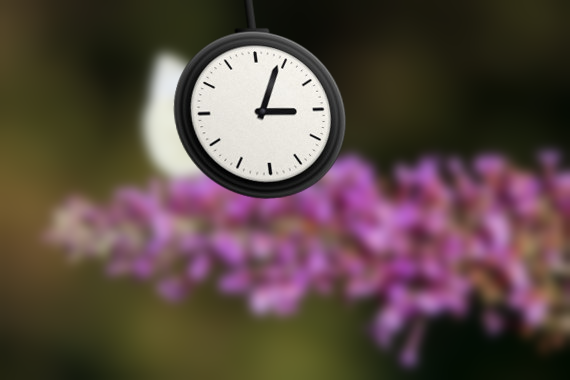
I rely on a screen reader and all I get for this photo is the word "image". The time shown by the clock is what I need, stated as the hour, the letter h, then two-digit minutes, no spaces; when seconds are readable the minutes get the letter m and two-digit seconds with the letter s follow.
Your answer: 3h04
